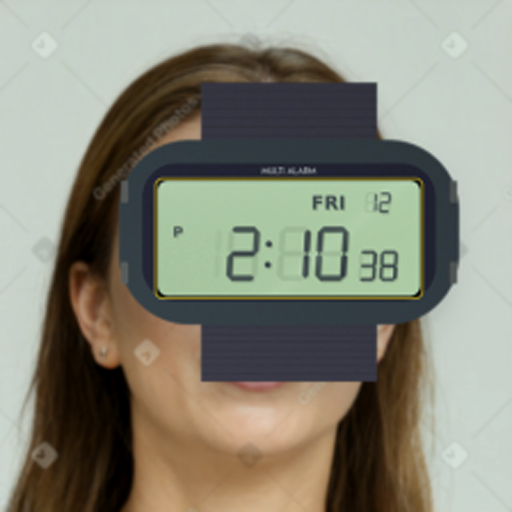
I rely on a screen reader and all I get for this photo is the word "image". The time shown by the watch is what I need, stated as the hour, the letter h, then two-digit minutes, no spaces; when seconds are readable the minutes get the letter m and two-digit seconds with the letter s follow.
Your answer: 2h10m38s
